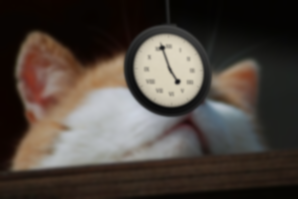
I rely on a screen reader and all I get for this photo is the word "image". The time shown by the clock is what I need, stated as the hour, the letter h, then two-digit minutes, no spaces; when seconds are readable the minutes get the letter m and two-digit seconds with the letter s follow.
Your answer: 4h57
